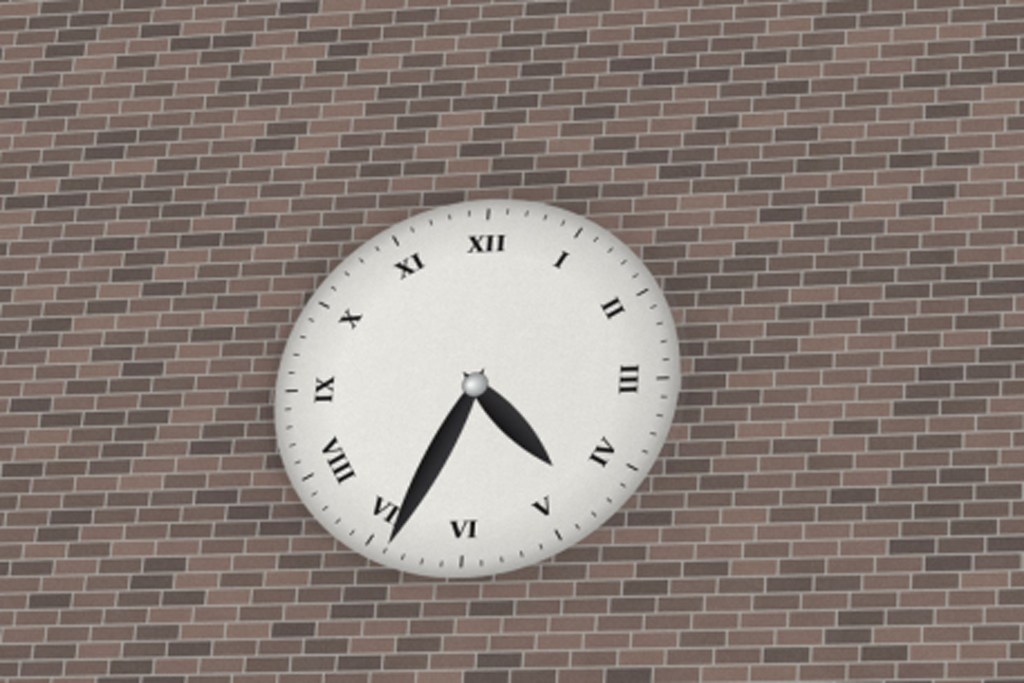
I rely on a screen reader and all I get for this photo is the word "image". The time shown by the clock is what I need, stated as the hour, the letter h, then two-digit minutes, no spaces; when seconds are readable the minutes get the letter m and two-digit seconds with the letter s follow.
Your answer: 4h34
